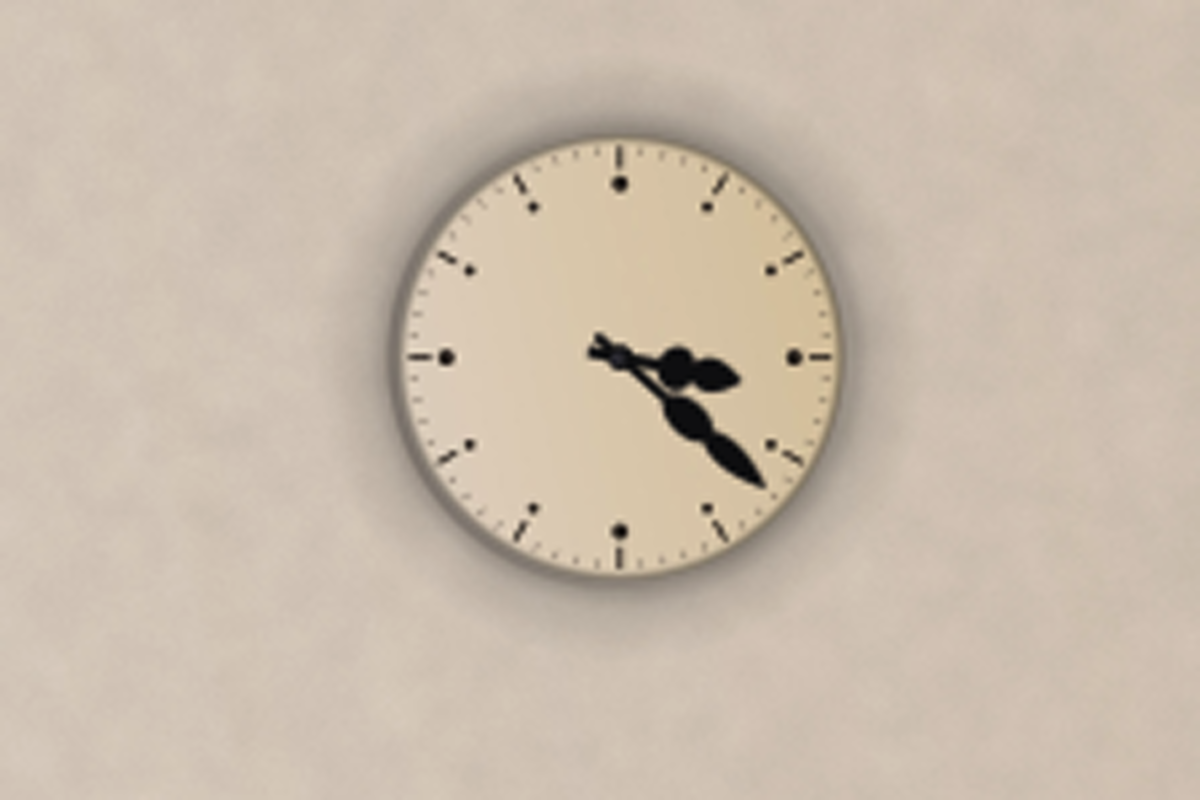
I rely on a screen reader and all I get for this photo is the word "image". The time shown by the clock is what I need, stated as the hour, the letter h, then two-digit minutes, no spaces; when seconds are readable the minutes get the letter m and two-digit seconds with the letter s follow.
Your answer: 3h22
